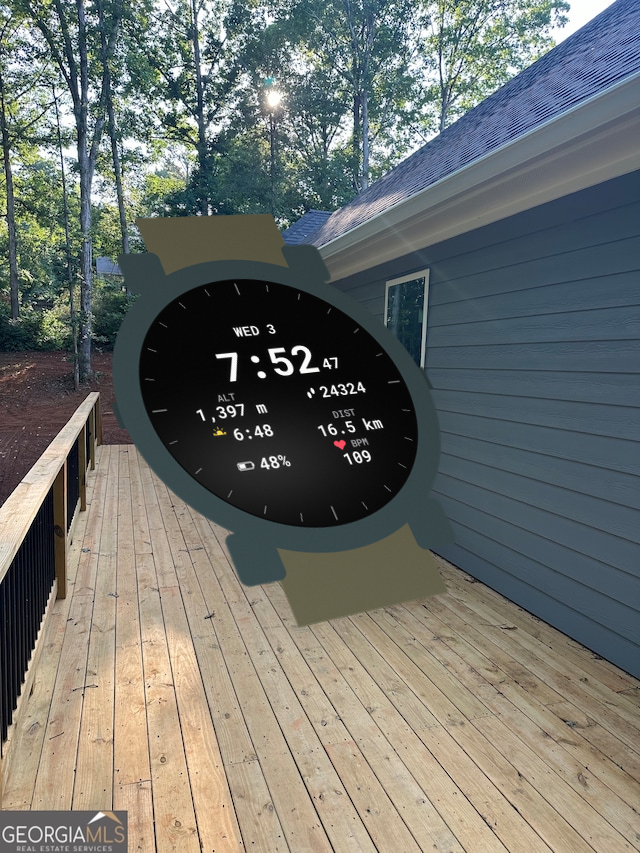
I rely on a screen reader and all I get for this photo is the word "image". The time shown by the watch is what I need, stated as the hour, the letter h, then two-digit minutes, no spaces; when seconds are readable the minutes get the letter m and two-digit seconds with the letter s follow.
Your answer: 7h52m47s
